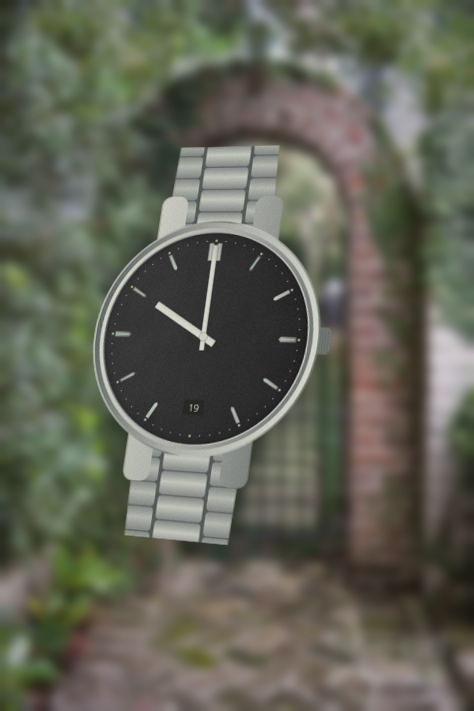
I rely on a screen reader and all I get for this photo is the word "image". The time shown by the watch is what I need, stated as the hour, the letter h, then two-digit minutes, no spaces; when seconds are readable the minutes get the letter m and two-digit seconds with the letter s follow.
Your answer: 10h00
